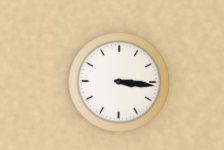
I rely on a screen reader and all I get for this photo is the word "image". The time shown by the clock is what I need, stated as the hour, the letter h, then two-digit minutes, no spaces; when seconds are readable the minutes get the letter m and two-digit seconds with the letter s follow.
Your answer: 3h16
